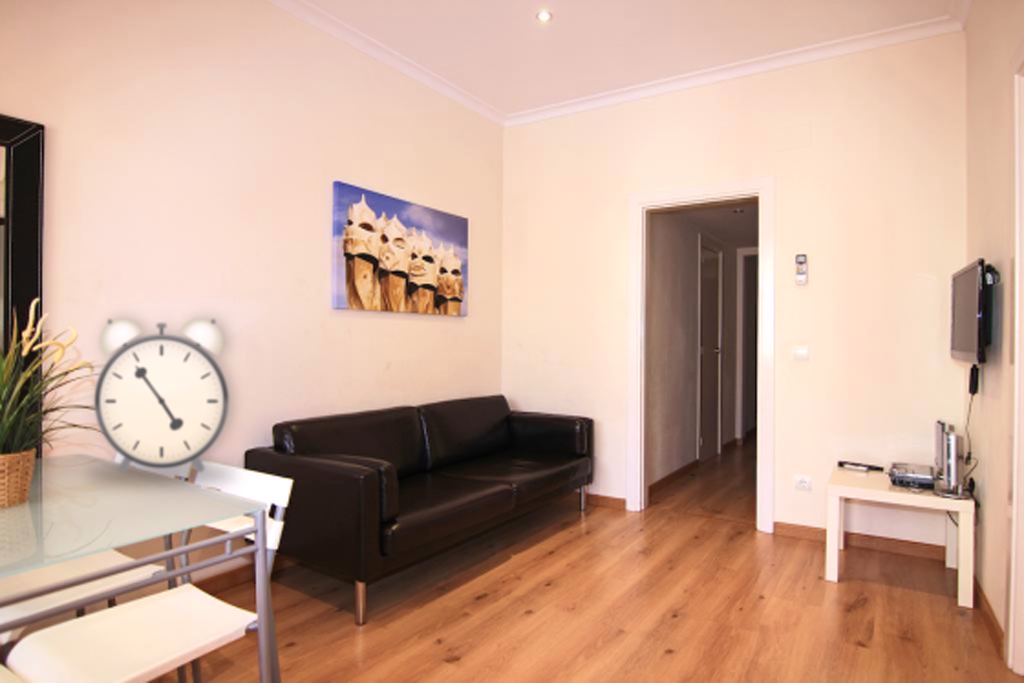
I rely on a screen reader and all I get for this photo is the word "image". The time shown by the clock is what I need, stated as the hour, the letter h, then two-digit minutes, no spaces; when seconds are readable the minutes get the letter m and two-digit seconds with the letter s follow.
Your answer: 4h54
